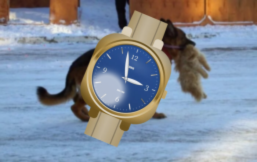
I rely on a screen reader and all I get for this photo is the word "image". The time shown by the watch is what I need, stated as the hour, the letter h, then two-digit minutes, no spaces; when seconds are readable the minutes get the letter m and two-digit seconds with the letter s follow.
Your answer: 2h57
